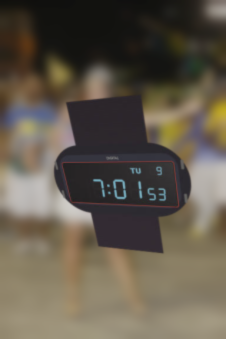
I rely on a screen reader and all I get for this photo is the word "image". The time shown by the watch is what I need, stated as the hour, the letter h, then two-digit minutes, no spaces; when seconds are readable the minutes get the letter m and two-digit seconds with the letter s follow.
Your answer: 7h01m53s
